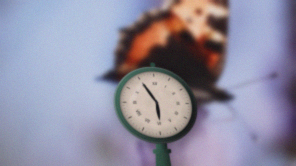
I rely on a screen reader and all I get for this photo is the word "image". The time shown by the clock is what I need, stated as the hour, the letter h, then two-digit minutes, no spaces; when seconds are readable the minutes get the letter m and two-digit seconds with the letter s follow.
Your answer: 5h55
